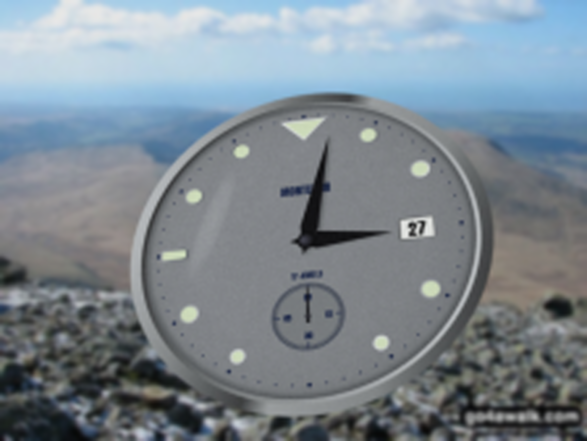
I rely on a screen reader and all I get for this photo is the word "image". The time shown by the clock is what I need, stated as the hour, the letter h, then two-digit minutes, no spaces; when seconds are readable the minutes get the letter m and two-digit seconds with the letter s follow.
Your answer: 3h02
